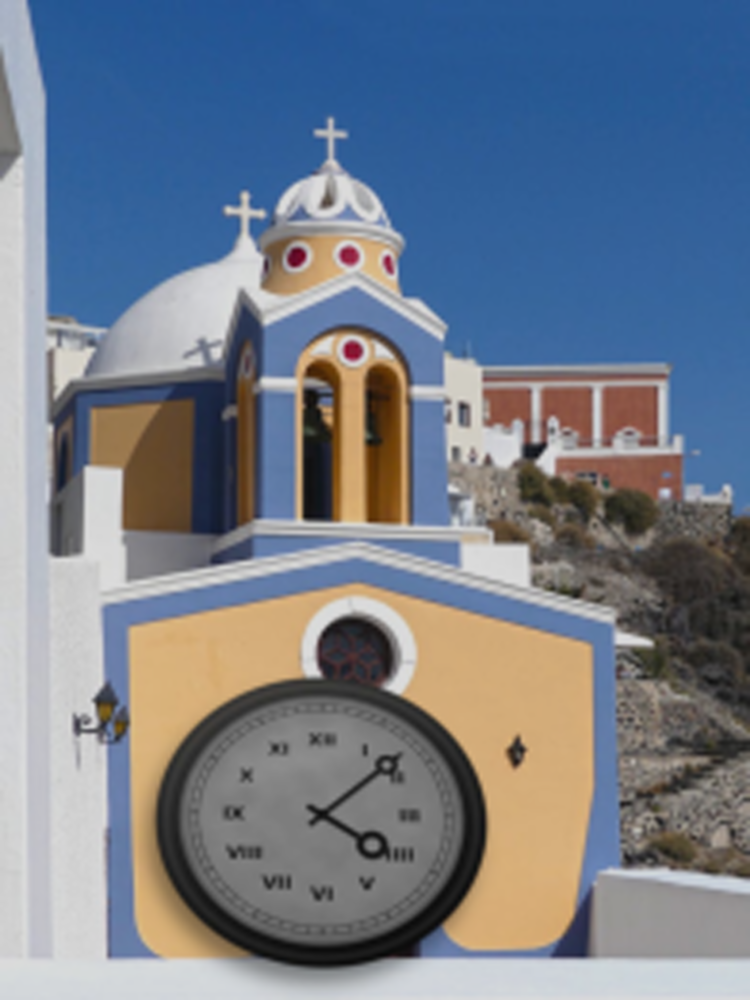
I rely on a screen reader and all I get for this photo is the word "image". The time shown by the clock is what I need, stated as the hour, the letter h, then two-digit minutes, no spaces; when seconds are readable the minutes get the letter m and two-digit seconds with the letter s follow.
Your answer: 4h08
